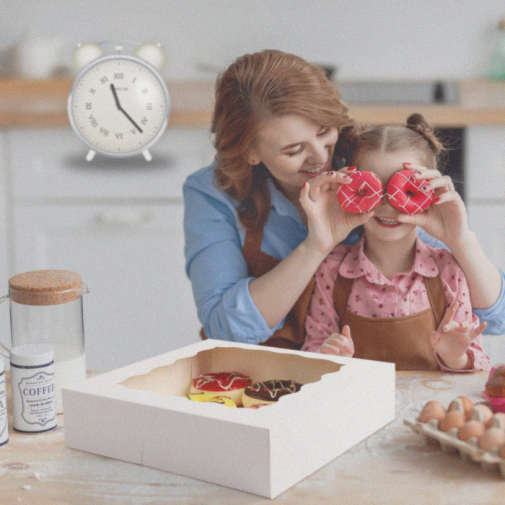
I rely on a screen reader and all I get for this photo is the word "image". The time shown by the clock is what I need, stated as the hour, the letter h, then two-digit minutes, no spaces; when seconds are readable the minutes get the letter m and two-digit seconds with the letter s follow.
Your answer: 11h23
